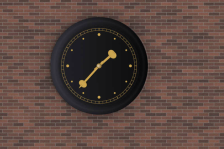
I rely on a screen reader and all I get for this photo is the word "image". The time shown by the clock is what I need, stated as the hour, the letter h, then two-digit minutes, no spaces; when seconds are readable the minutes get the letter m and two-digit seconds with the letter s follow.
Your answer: 1h37
